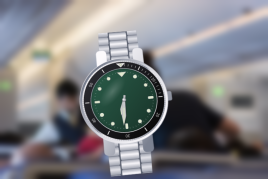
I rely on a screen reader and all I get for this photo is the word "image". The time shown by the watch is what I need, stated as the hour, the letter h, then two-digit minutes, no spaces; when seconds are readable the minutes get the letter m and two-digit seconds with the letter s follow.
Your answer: 6h31
